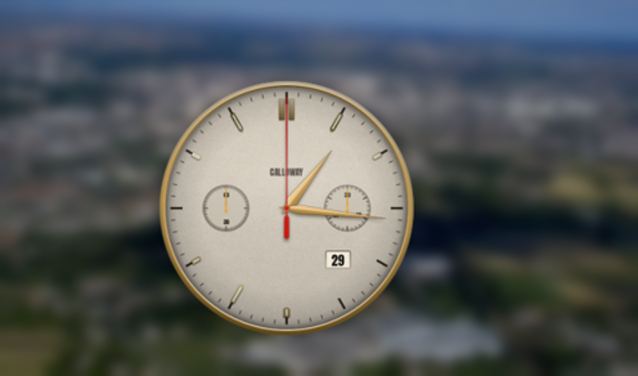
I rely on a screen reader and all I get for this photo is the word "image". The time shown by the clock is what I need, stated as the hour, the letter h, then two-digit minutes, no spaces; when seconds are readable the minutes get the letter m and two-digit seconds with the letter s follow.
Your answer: 1h16
